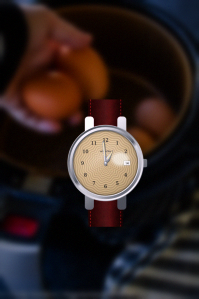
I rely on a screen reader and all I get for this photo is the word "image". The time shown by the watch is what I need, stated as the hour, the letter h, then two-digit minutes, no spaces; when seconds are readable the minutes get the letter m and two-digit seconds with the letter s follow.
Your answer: 12h59
